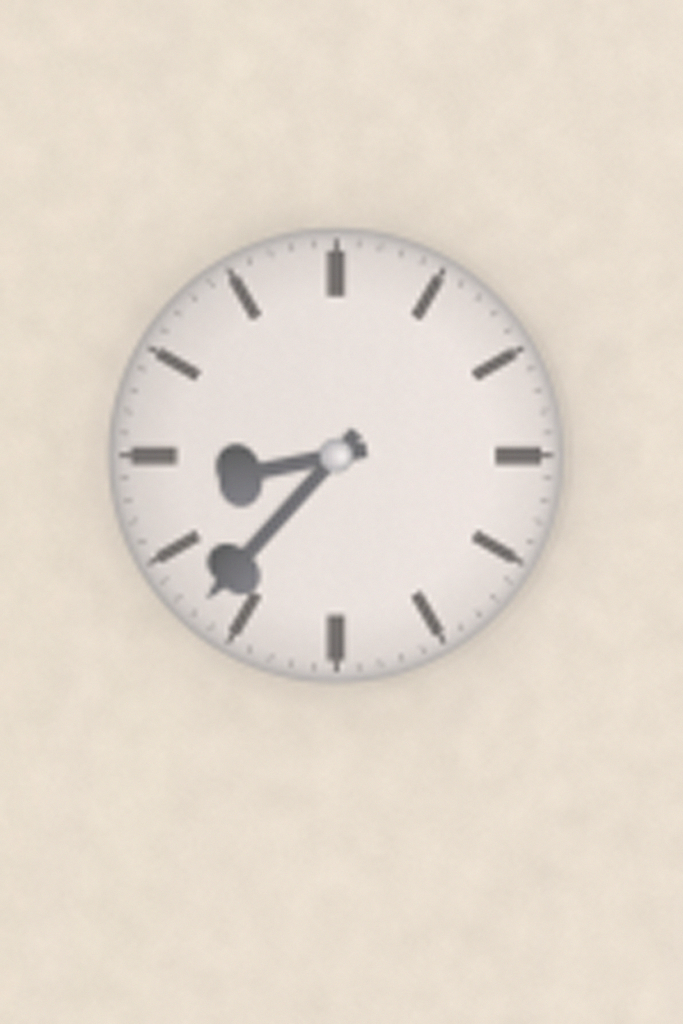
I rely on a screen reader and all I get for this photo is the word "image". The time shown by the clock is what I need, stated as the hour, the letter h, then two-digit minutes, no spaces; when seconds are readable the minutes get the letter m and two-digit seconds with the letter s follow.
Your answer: 8h37
